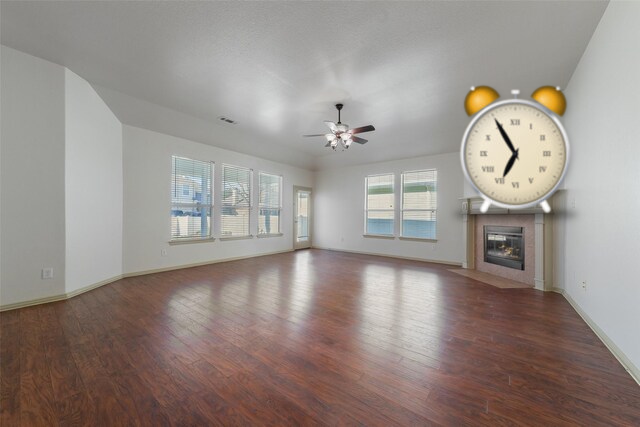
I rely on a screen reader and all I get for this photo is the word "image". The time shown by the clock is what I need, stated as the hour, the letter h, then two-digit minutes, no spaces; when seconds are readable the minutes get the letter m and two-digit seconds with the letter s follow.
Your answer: 6h55
